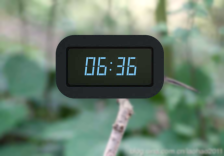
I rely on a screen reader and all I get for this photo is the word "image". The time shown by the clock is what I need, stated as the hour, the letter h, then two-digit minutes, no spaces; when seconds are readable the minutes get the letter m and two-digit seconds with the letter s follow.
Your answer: 6h36
